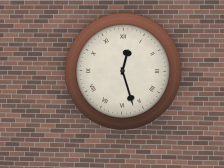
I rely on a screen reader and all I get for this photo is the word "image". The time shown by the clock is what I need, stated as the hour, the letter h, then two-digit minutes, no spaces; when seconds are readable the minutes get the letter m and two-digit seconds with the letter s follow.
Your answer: 12h27
